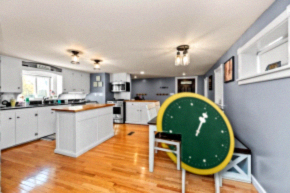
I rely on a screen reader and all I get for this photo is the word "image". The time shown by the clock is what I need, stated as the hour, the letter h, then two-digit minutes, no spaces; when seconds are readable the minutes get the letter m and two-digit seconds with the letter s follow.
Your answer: 1h06
